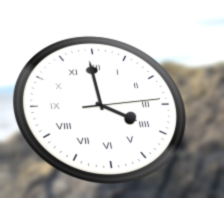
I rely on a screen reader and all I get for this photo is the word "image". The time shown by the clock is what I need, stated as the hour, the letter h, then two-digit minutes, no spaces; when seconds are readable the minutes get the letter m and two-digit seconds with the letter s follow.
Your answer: 3h59m14s
